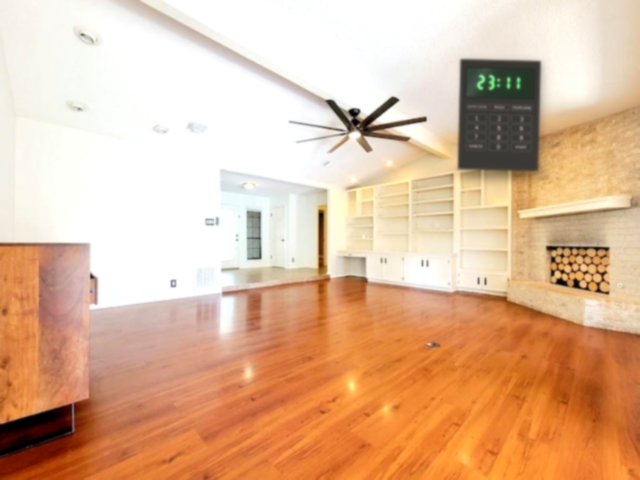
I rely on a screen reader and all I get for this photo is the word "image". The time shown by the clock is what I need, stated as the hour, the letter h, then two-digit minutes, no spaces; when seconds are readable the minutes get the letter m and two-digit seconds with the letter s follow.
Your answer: 23h11
